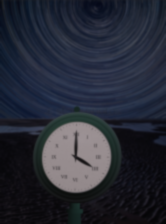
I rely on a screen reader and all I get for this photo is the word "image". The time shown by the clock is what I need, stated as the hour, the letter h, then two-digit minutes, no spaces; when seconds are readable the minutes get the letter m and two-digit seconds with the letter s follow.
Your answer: 4h00
